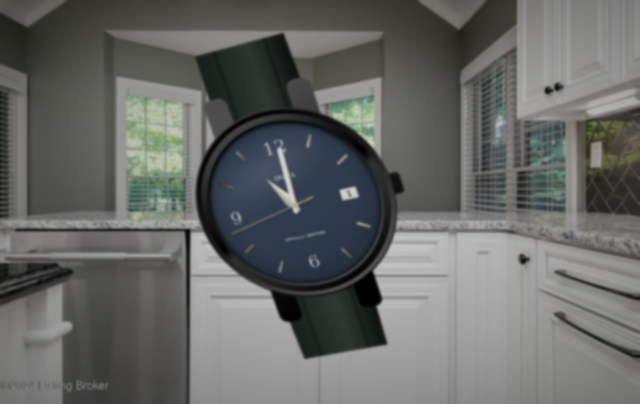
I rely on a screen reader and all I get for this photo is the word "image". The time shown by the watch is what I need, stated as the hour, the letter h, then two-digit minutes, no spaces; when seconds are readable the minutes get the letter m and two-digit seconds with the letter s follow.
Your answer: 11h00m43s
